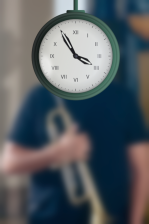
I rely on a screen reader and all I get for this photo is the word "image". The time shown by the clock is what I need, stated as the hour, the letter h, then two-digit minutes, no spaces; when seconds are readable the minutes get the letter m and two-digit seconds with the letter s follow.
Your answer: 3h55
